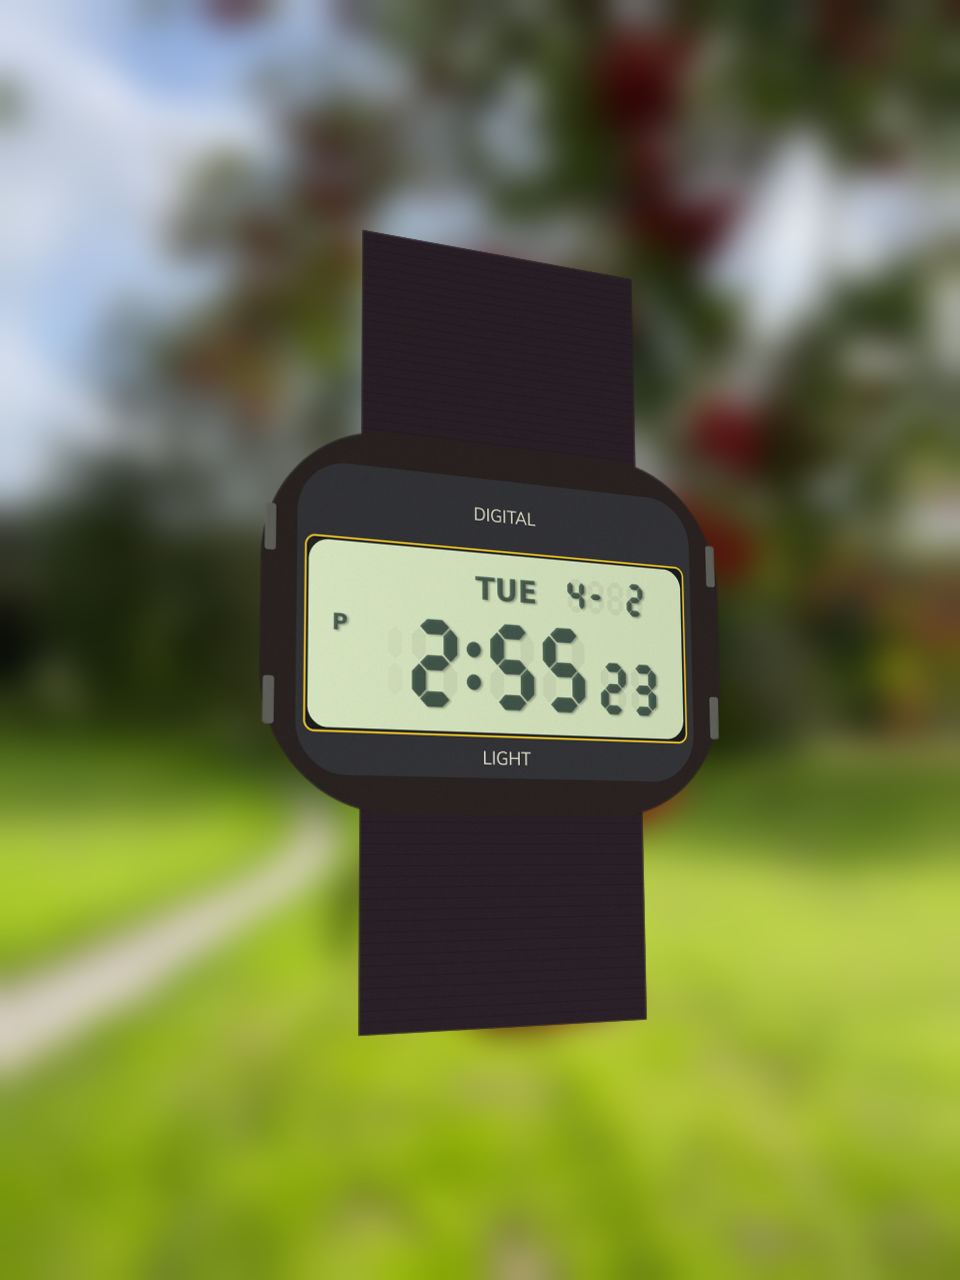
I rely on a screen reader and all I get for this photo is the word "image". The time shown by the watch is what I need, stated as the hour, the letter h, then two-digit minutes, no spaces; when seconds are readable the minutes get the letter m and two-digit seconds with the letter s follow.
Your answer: 2h55m23s
